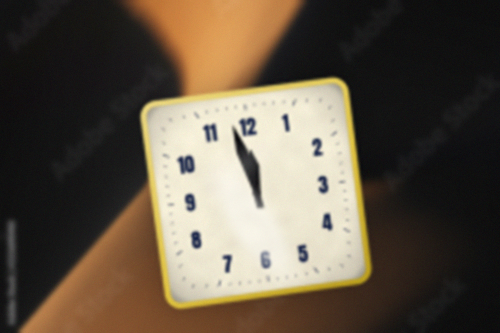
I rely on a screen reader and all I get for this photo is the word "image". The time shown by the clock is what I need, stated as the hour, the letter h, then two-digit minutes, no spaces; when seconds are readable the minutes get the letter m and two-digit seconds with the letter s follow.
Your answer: 11h58
